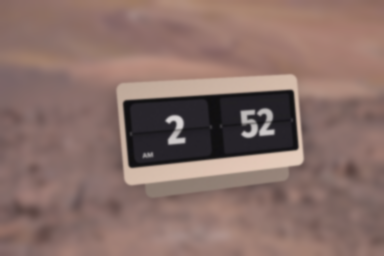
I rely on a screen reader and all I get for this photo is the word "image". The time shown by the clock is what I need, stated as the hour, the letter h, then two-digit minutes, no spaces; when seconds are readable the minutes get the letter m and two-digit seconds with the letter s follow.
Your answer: 2h52
